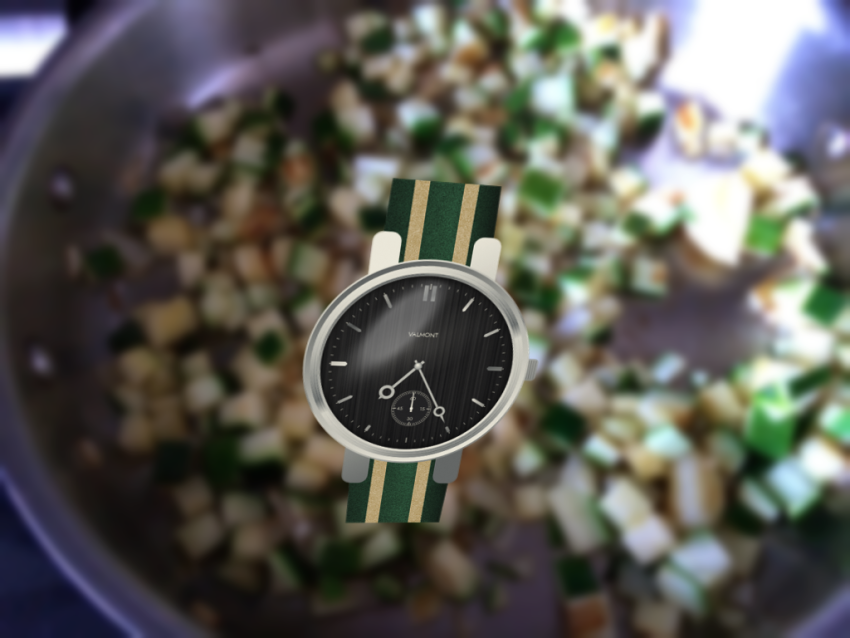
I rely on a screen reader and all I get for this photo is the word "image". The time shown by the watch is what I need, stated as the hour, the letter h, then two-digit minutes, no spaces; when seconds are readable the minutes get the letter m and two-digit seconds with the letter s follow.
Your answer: 7h25
